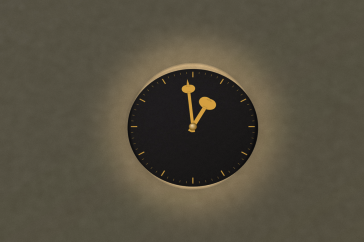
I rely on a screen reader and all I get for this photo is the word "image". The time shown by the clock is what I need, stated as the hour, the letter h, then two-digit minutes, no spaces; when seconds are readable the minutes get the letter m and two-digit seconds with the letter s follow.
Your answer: 12h59
